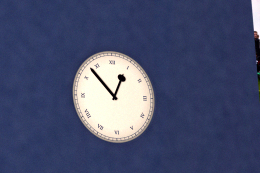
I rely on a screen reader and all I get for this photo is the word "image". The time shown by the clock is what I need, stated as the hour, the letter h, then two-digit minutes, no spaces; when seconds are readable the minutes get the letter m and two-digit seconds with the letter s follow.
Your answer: 12h53
